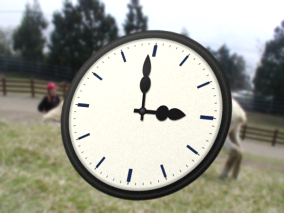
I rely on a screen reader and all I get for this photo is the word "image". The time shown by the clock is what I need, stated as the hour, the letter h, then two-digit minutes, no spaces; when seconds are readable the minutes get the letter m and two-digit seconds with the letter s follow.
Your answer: 2h59
